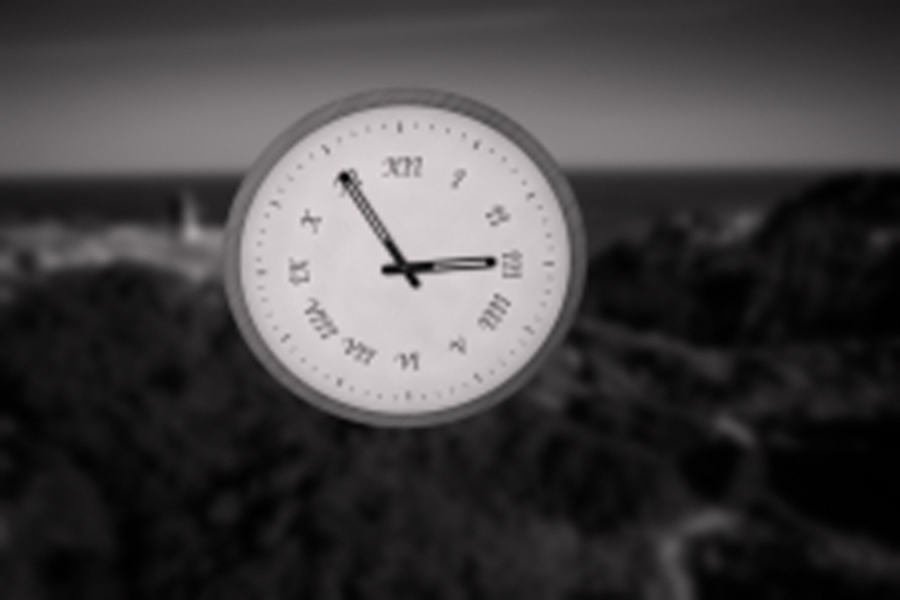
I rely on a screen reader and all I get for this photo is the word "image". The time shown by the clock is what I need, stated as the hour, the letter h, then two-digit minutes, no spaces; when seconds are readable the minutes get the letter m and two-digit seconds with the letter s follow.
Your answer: 2h55
